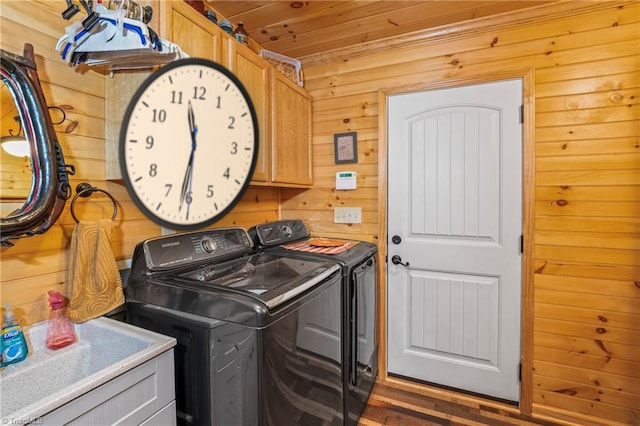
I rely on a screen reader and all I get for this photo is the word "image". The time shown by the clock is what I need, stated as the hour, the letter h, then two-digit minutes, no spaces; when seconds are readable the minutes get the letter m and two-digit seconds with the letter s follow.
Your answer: 11h31m30s
